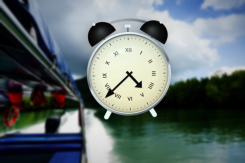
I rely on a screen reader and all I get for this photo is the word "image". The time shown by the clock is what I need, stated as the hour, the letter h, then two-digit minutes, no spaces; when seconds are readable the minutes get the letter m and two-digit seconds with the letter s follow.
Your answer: 4h38
